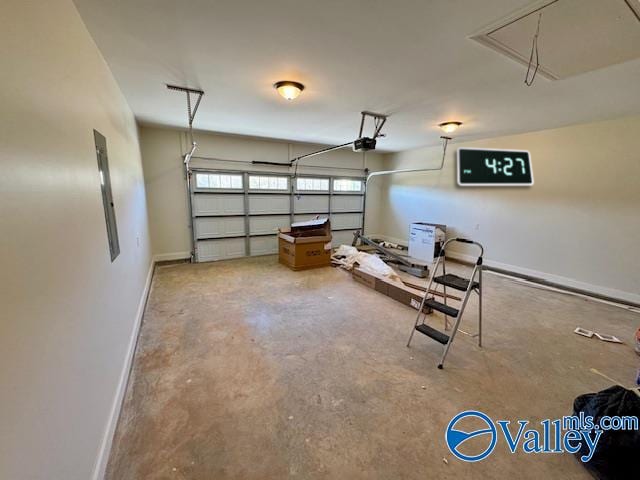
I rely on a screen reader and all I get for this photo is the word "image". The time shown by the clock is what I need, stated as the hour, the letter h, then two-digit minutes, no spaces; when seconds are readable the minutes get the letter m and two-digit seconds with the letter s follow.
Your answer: 4h27
